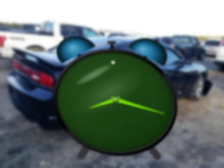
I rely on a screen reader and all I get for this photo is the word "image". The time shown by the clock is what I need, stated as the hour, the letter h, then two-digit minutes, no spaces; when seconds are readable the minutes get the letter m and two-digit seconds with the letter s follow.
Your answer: 8h18
